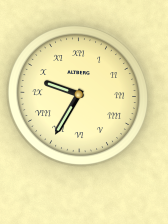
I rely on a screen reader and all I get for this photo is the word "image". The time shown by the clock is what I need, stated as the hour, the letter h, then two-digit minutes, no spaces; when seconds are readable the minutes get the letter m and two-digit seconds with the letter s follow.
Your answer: 9h35
